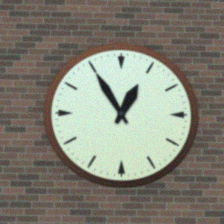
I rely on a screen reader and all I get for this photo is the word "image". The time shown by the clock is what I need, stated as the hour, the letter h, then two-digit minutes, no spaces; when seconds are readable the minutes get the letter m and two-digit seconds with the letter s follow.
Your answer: 12h55
